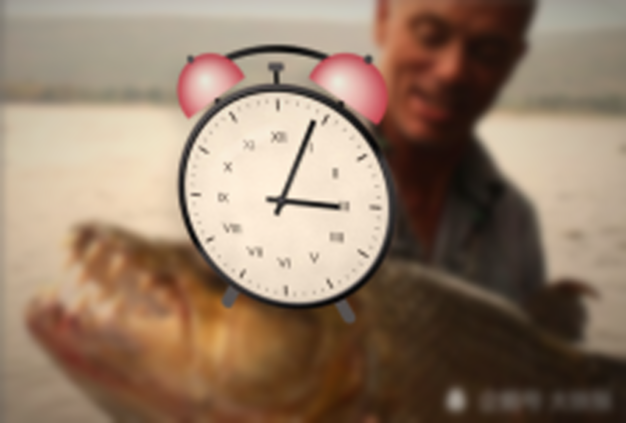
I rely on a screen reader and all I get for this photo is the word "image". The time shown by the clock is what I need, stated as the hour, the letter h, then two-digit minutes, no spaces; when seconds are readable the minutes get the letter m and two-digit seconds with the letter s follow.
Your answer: 3h04
